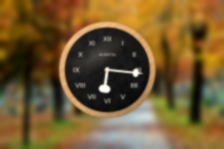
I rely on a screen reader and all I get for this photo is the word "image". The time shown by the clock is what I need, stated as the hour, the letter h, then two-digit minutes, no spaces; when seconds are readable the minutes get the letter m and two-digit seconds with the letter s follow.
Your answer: 6h16
